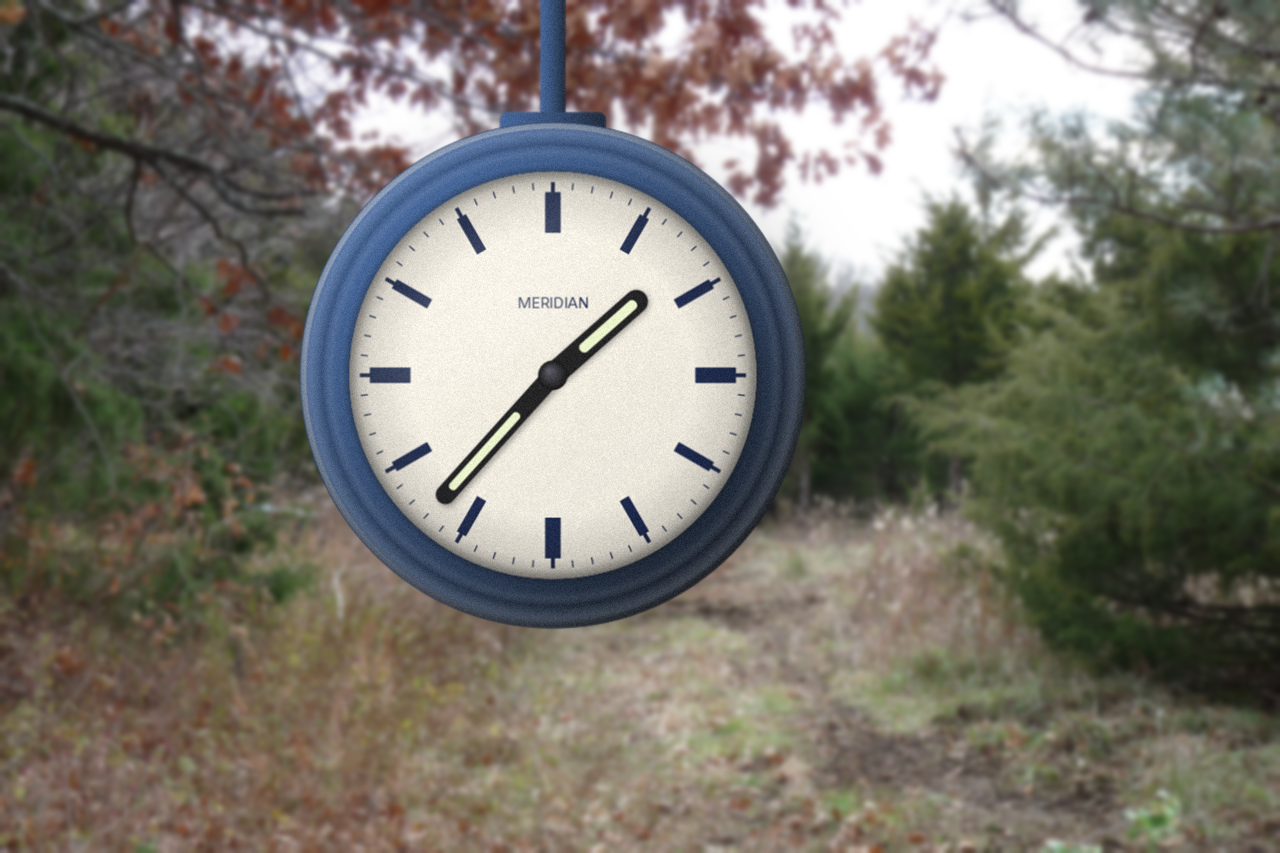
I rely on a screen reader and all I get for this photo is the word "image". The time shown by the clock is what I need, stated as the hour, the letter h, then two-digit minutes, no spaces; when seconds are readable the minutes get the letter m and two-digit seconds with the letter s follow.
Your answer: 1h37
